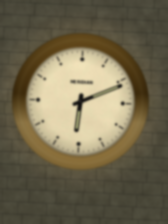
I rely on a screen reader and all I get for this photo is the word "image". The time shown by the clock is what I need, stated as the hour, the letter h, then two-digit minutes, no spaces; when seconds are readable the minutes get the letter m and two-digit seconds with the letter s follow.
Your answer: 6h11
